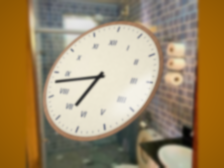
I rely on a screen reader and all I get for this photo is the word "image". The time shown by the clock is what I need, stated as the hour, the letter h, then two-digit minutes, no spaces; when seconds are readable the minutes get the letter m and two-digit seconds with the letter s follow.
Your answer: 6h43
